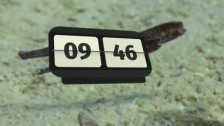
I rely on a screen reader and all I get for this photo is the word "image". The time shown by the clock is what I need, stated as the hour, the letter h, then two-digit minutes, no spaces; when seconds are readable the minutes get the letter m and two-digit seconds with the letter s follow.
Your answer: 9h46
